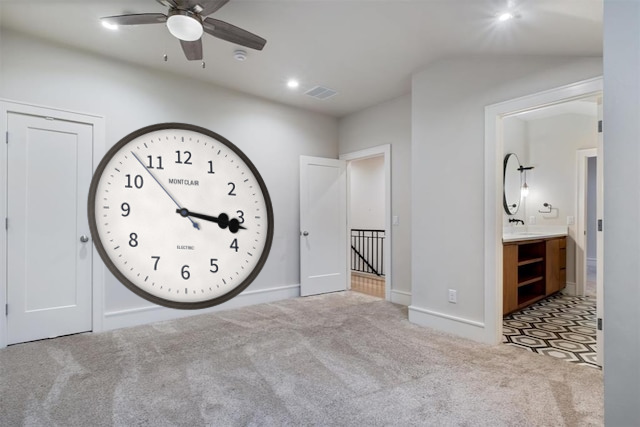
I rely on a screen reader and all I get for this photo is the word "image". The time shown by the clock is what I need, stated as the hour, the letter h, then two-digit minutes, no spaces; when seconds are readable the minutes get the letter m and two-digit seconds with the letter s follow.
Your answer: 3h16m53s
